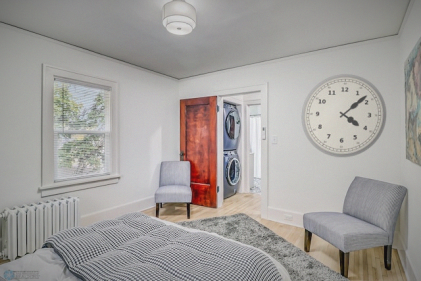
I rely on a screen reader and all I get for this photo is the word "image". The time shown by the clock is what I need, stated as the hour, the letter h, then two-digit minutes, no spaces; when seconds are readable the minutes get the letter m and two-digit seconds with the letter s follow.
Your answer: 4h08
